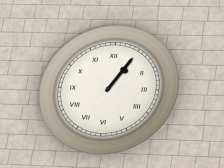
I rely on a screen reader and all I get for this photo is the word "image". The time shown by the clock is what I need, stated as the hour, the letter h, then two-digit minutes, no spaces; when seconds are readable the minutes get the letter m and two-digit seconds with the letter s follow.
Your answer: 1h05
